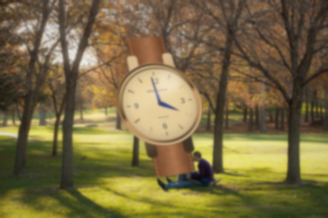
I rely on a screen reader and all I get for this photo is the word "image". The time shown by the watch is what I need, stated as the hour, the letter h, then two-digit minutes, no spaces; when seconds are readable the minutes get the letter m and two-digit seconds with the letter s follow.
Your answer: 3h59
